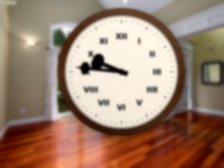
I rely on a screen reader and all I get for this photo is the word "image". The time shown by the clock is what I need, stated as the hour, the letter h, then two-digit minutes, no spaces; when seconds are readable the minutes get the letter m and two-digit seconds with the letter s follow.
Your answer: 9h46
